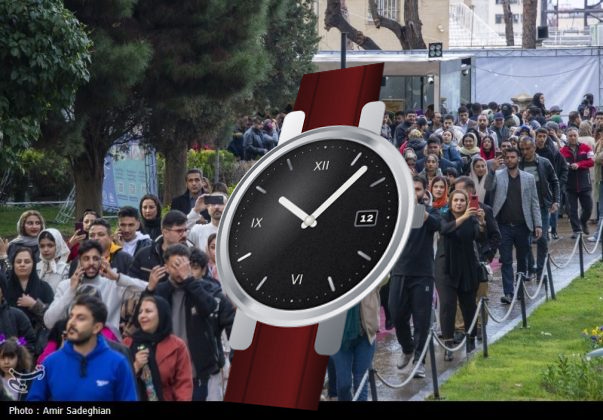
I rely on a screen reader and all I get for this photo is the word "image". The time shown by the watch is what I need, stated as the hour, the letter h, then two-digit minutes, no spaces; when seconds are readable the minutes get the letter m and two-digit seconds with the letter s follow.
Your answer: 10h07
